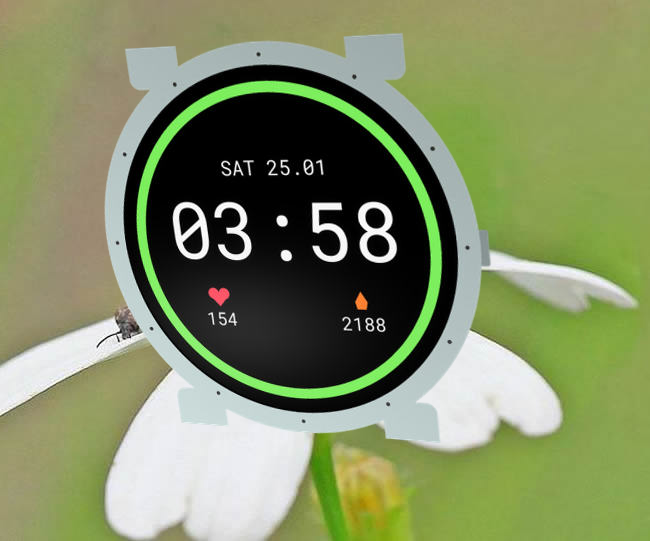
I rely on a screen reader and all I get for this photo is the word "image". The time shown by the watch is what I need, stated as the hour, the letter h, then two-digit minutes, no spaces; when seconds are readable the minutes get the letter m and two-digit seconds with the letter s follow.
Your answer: 3h58
